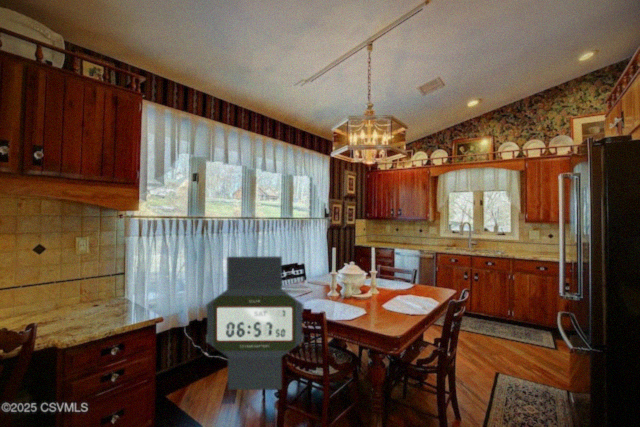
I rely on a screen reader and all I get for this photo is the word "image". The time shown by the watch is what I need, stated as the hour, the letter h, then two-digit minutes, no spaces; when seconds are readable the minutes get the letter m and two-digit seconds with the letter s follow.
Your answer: 6h57
